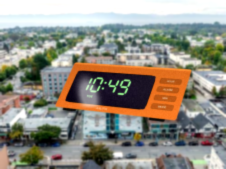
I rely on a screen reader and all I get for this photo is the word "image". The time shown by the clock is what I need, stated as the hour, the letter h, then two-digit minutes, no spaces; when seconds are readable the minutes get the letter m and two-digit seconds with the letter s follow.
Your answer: 10h49
